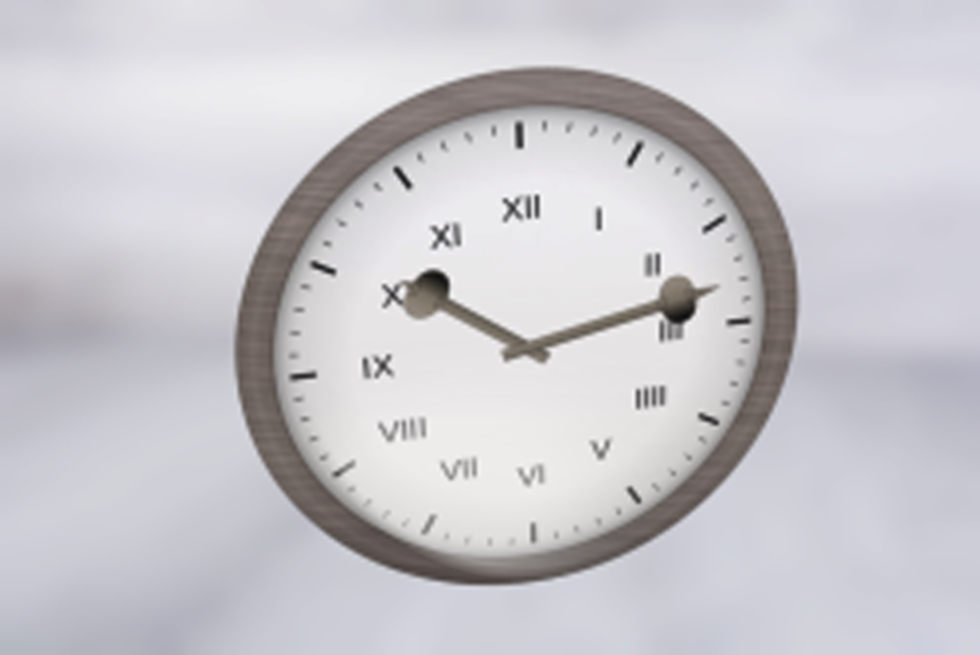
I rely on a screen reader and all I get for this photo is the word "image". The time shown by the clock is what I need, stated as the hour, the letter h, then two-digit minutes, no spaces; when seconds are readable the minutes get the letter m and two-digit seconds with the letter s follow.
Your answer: 10h13
